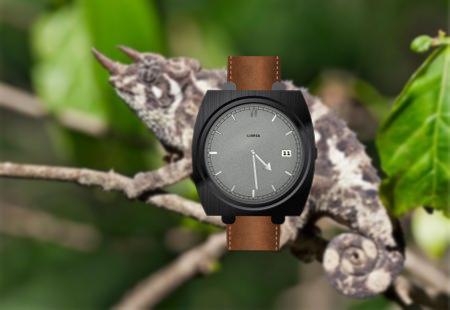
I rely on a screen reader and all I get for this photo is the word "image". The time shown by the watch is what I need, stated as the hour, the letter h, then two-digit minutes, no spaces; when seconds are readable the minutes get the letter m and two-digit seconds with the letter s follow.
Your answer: 4h29
